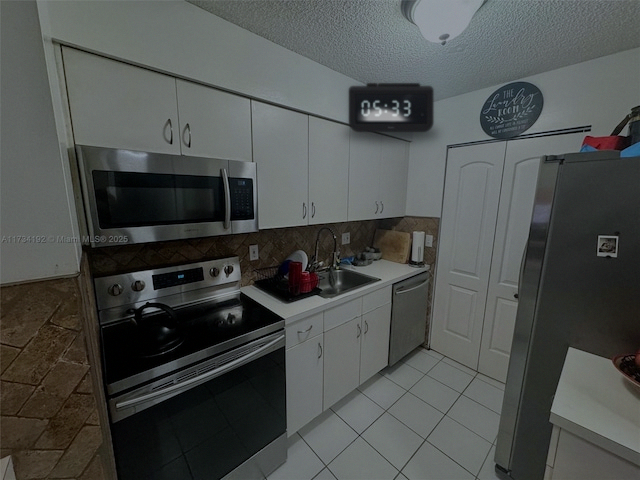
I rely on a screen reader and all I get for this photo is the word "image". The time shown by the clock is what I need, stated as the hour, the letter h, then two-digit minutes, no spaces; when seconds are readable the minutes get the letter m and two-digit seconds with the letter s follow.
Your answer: 5h33
